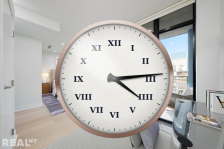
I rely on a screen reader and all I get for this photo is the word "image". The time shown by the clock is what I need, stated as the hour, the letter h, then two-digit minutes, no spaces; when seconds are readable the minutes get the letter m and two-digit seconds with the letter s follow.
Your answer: 4h14
